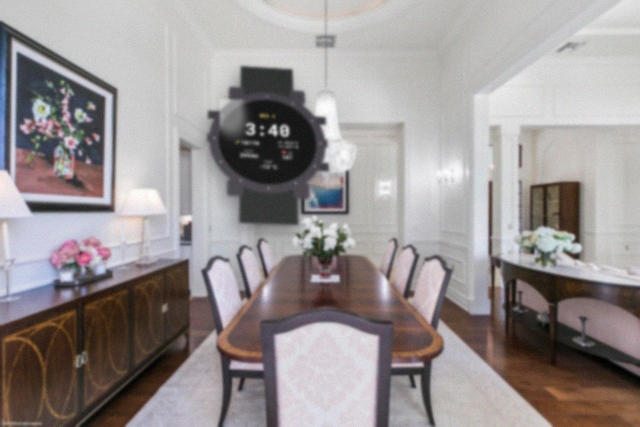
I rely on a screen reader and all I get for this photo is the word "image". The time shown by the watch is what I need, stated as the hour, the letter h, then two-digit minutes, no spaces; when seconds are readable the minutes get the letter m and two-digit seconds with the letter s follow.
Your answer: 3h40
